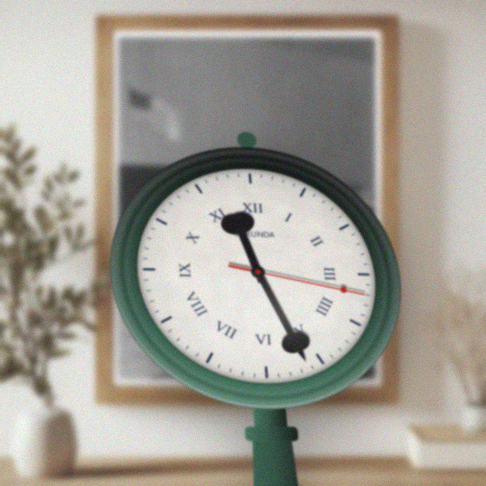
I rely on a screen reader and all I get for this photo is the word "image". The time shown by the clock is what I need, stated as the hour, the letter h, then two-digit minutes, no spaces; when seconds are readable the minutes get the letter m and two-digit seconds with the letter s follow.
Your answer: 11h26m17s
